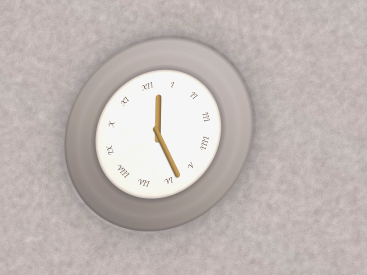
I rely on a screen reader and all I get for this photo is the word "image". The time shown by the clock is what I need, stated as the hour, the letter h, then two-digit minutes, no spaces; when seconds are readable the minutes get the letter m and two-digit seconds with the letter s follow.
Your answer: 12h28
